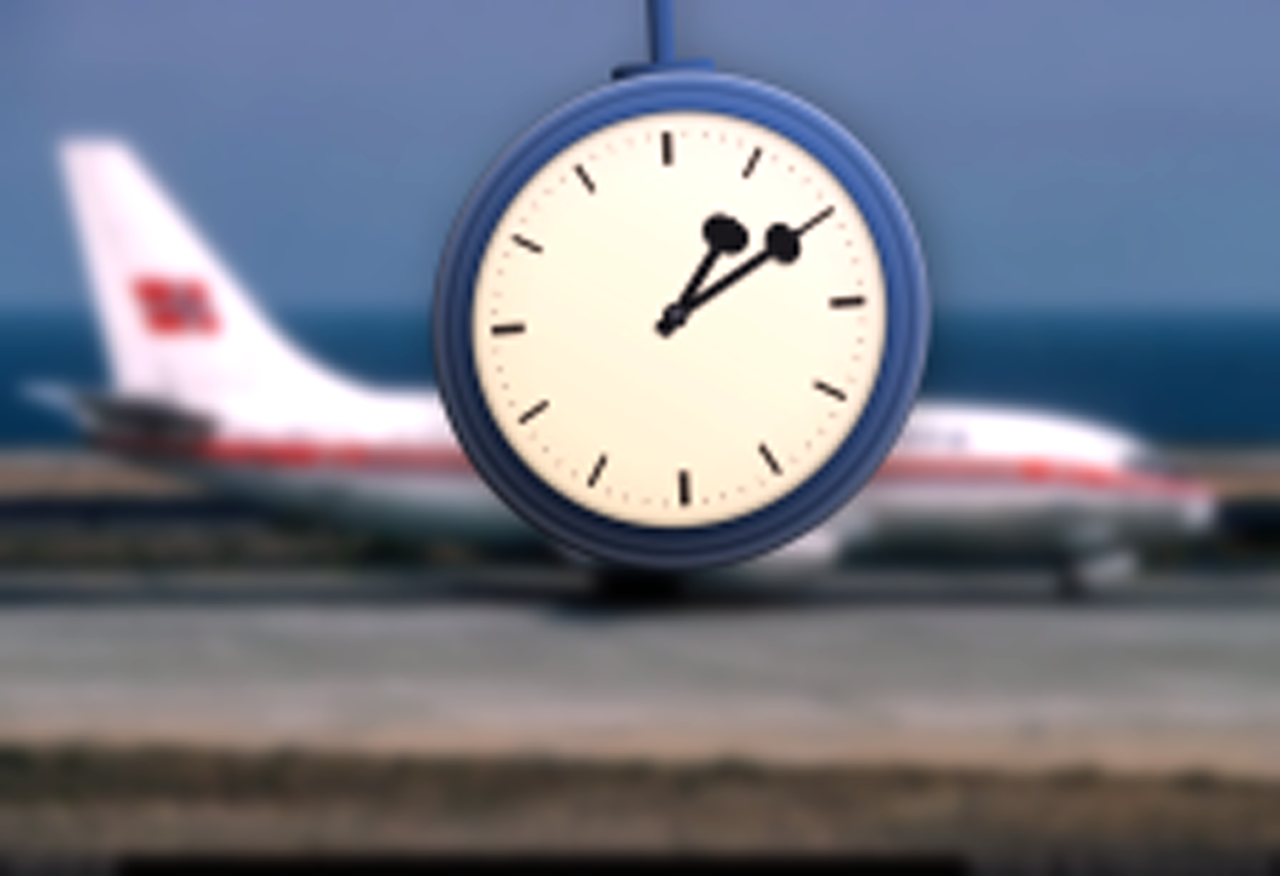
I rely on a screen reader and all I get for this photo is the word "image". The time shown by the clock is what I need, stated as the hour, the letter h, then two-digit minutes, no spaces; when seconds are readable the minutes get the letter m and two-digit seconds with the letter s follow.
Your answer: 1h10
